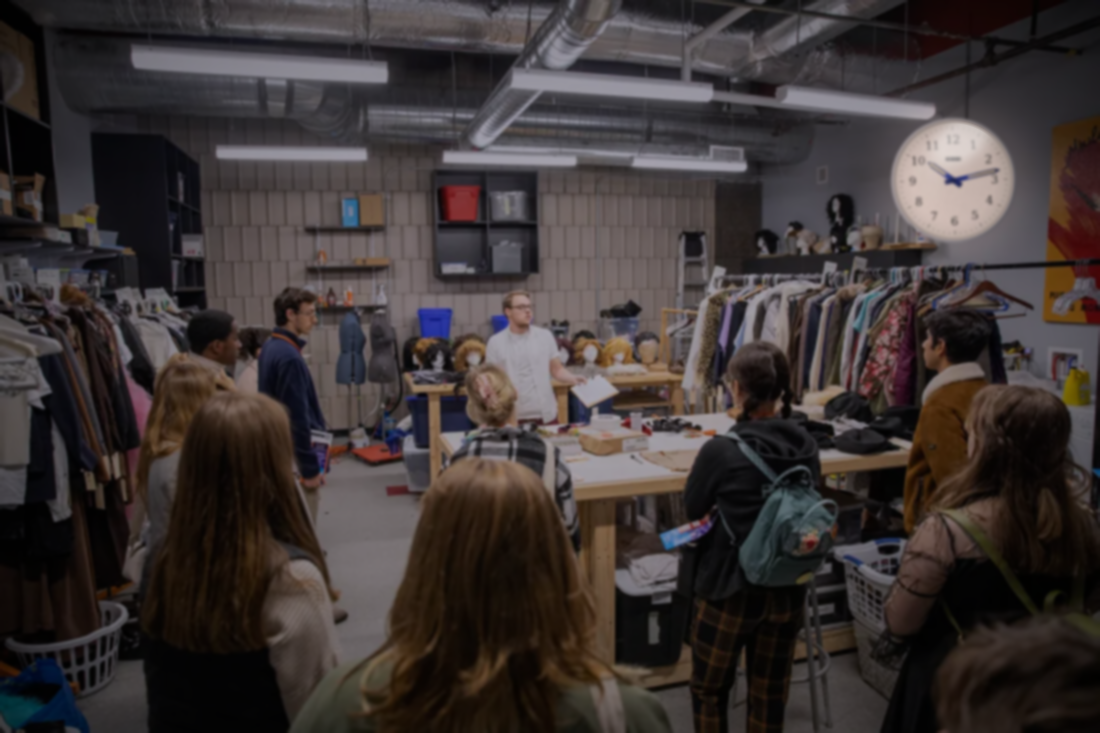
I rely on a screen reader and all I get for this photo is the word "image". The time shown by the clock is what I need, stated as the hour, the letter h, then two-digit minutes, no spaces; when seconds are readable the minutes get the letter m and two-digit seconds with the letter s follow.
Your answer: 10h13
